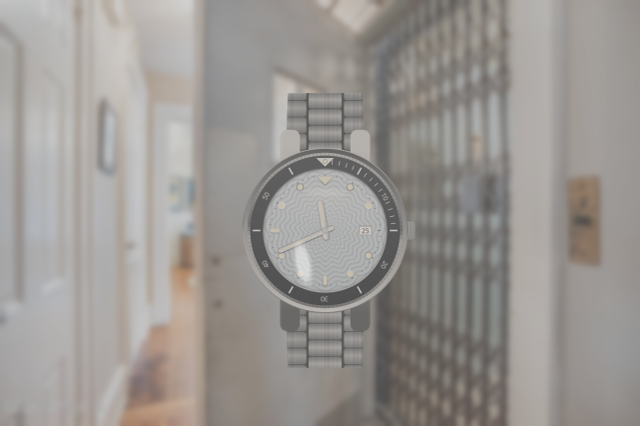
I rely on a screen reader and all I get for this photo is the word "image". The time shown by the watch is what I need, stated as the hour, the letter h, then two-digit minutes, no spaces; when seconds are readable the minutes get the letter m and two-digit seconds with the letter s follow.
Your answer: 11h41
